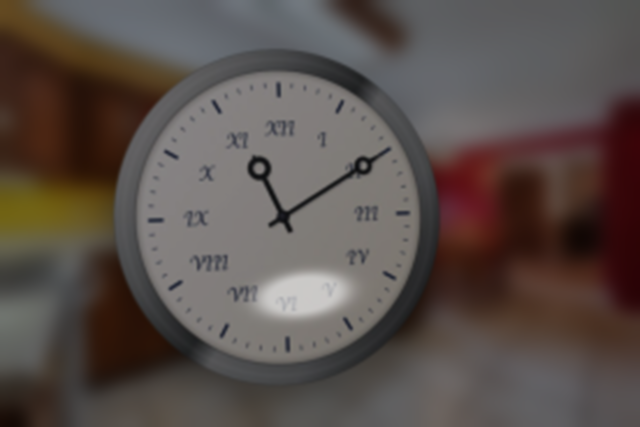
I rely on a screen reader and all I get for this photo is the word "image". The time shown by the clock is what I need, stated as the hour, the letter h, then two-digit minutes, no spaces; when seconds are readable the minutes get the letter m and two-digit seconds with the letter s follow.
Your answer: 11h10
